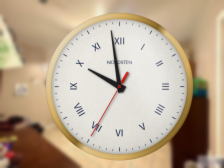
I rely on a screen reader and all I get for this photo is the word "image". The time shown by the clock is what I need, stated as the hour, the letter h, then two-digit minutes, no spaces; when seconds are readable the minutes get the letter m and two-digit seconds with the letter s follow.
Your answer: 9h58m35s
